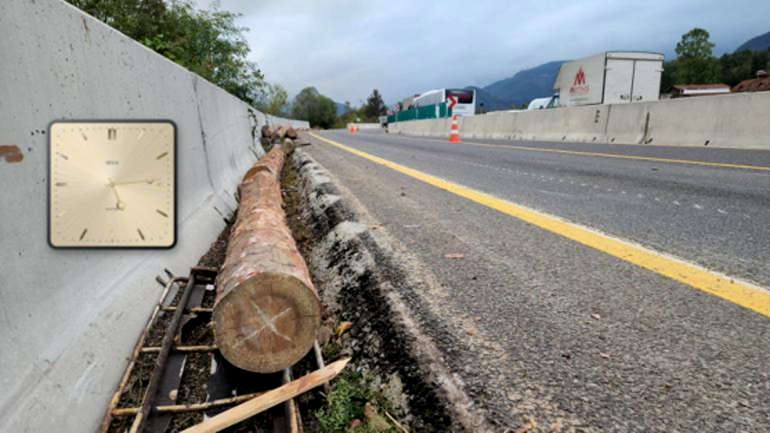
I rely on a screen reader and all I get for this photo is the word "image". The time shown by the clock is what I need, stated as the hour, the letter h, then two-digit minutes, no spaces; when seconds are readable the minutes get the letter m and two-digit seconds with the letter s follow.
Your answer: 5h14
